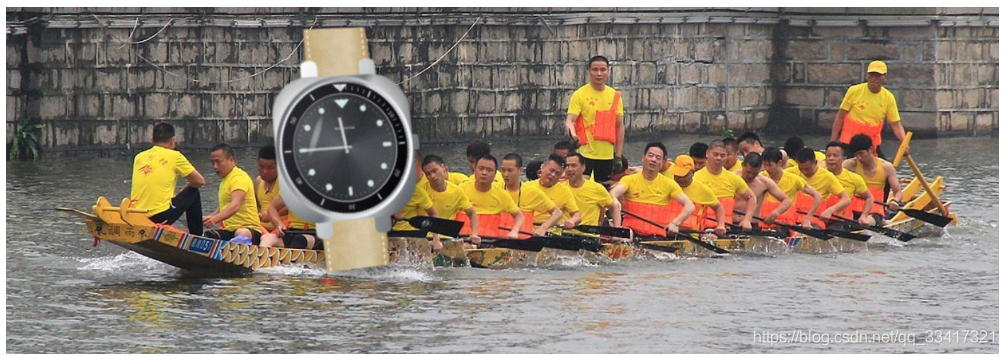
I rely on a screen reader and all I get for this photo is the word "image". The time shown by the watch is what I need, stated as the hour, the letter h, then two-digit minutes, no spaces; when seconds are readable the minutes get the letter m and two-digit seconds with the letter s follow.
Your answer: 11h45
